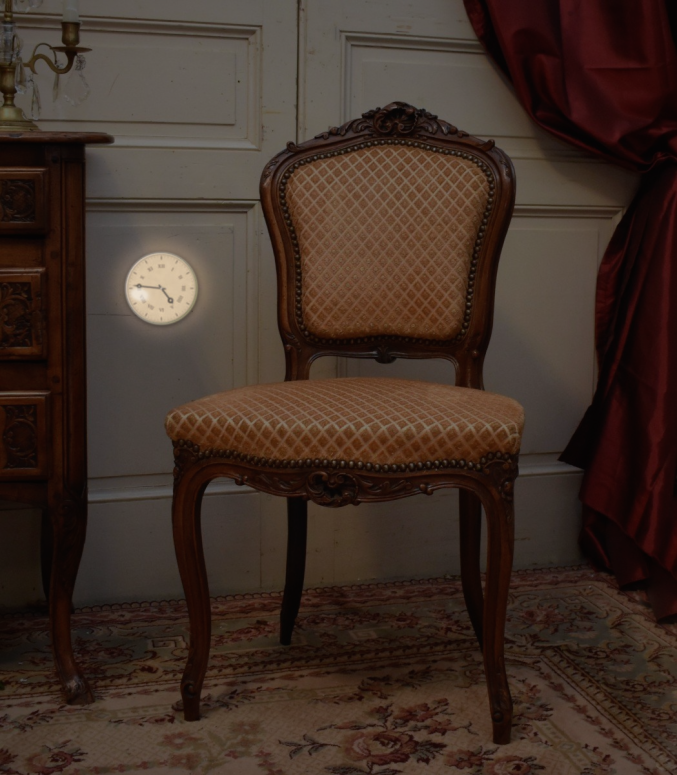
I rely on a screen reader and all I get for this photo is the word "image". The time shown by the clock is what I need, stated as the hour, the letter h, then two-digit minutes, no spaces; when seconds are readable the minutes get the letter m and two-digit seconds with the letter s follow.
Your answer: 4h46
